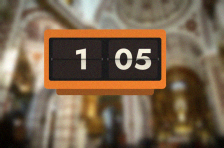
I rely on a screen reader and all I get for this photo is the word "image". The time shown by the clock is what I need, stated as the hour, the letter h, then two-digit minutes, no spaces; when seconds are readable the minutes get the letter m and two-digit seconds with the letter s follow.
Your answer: 1h05
